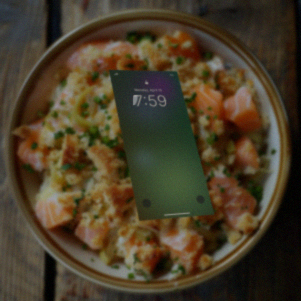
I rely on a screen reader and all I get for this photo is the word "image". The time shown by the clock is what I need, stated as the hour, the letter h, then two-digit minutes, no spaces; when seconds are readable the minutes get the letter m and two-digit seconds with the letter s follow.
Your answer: 7h59
